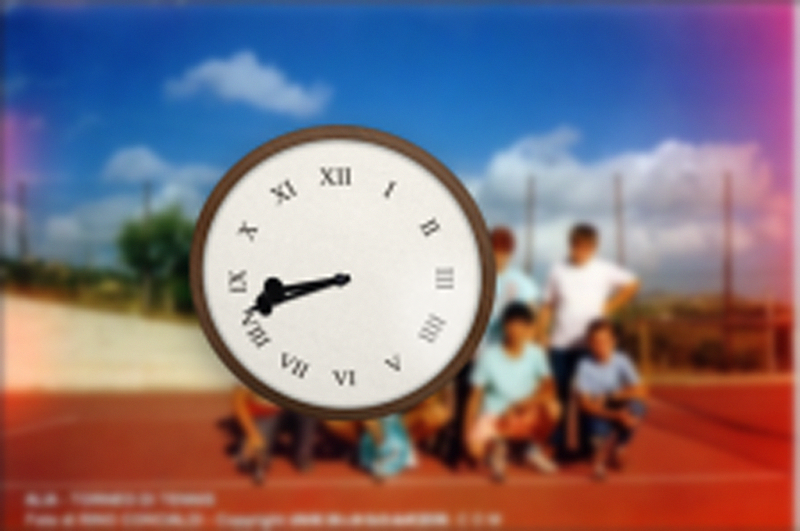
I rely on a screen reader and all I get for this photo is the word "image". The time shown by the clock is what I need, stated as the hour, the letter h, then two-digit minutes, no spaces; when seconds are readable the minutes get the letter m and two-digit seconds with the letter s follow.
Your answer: 8h42
